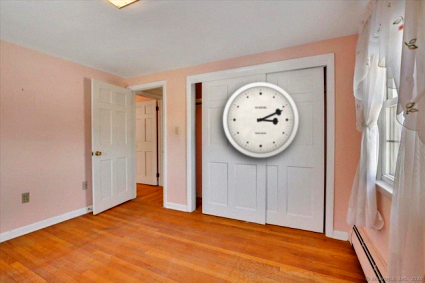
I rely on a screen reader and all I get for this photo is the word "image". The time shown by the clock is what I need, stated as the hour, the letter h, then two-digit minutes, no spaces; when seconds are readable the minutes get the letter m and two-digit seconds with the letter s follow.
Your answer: 3h11
